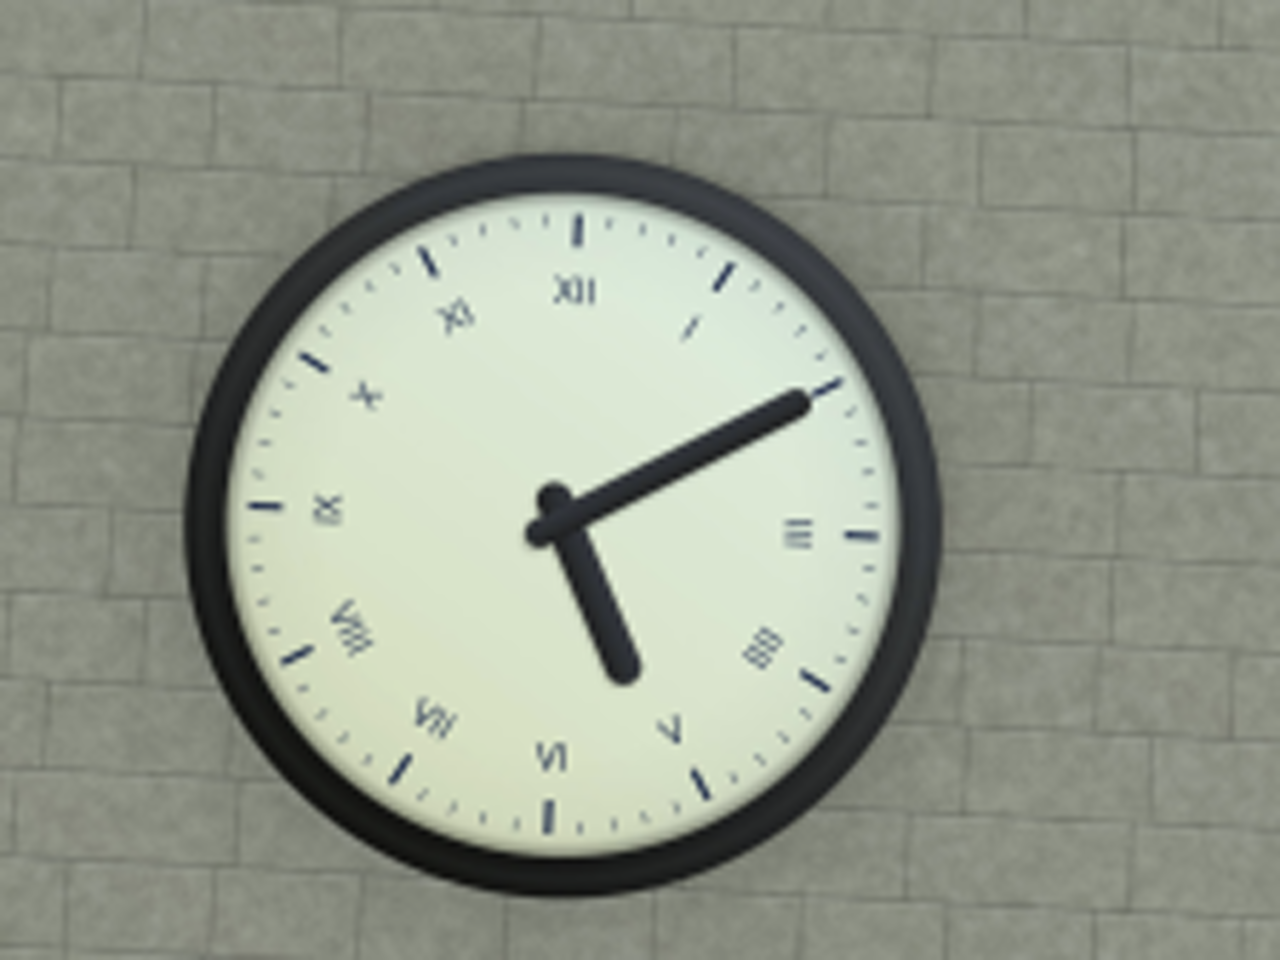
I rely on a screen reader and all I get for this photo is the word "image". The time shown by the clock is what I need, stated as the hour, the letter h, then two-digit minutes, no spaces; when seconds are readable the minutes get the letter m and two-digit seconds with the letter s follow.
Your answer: 5h10
